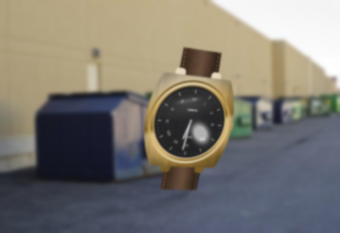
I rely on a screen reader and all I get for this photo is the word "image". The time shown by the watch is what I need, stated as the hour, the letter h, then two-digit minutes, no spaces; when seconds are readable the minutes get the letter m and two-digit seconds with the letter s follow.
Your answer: 6h31
